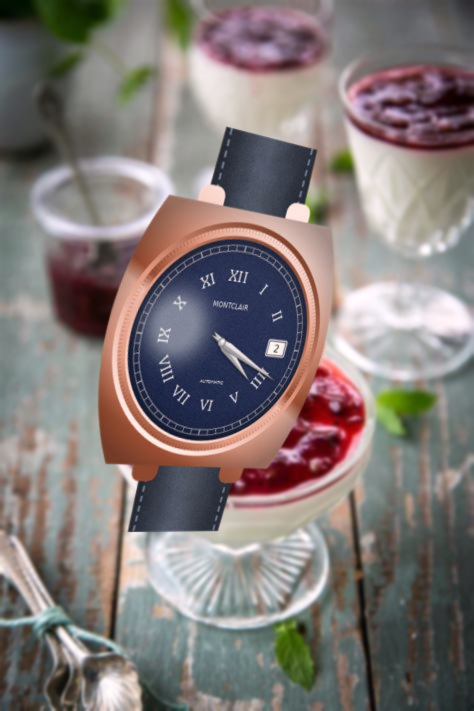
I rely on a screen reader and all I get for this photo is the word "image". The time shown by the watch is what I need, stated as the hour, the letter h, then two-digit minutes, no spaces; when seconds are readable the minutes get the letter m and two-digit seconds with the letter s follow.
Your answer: 4h19
